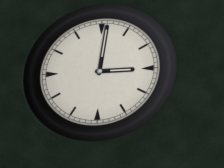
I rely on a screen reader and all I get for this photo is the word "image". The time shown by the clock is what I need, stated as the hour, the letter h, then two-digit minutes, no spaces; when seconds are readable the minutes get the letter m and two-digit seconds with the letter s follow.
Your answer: 3h01
